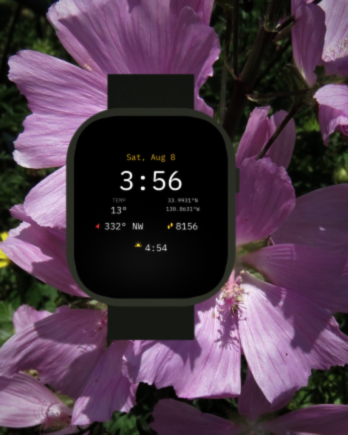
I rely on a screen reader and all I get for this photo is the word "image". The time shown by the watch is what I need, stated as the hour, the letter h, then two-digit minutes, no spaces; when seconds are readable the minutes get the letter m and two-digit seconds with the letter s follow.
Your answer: 3h56
